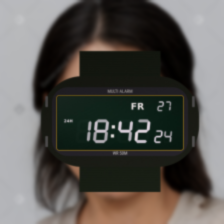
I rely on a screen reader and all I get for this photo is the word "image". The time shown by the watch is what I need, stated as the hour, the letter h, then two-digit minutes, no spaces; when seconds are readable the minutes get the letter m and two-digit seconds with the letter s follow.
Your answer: 18h42m24s
